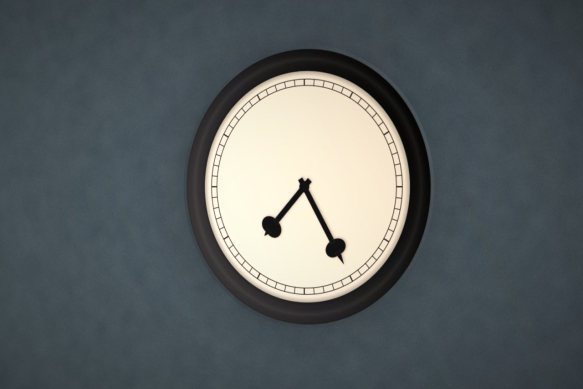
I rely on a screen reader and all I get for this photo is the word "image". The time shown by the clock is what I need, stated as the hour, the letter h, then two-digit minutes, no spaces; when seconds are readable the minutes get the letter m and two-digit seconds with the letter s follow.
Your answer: 7h25
